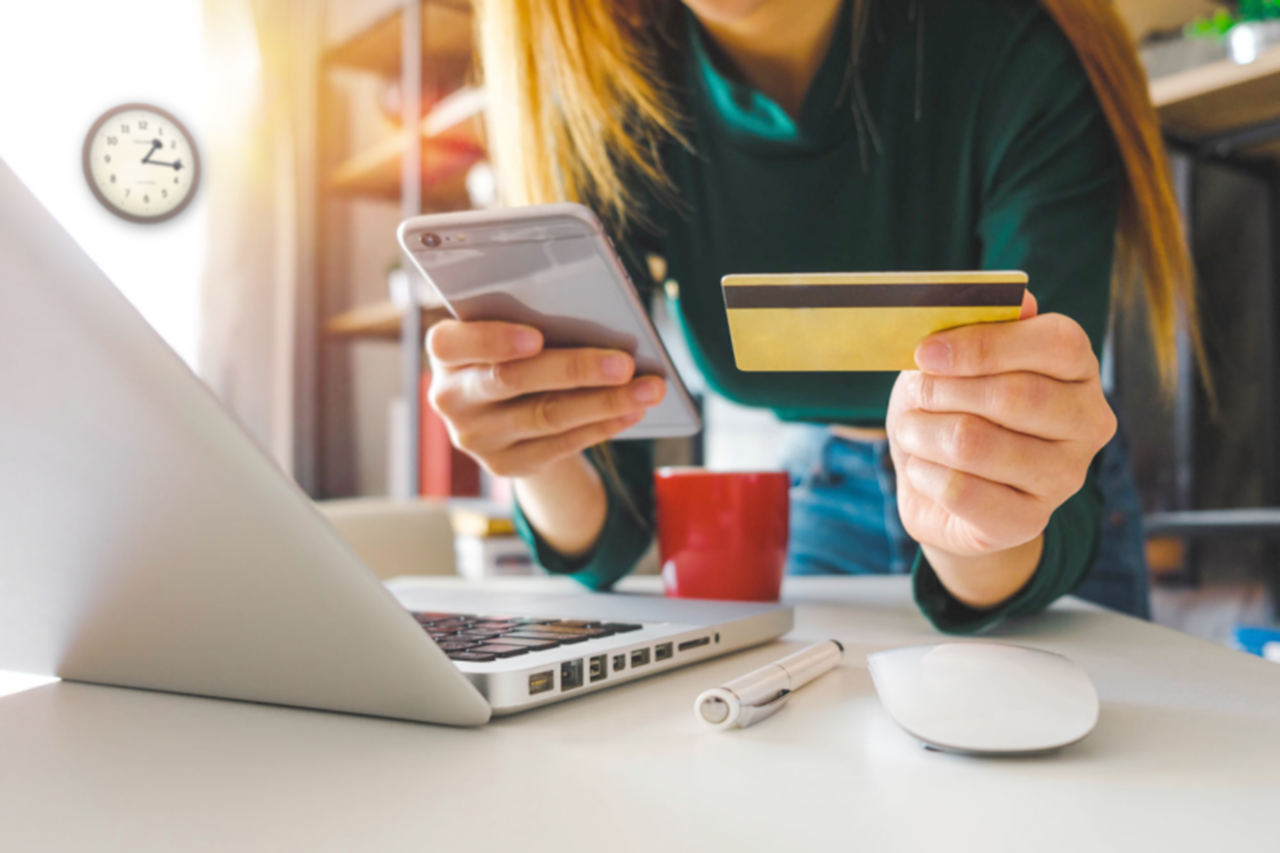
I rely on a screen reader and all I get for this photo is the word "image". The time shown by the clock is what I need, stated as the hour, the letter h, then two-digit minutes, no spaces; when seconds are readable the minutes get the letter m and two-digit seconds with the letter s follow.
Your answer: 1h16
